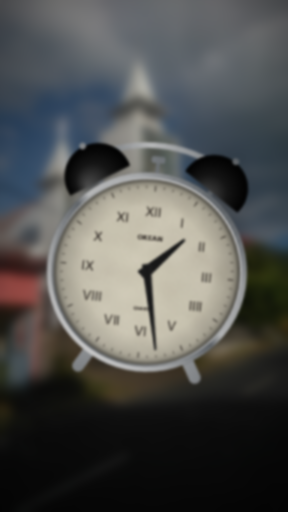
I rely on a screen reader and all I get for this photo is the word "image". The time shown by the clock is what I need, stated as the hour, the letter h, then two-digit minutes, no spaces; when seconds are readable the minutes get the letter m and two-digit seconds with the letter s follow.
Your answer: 1h28
